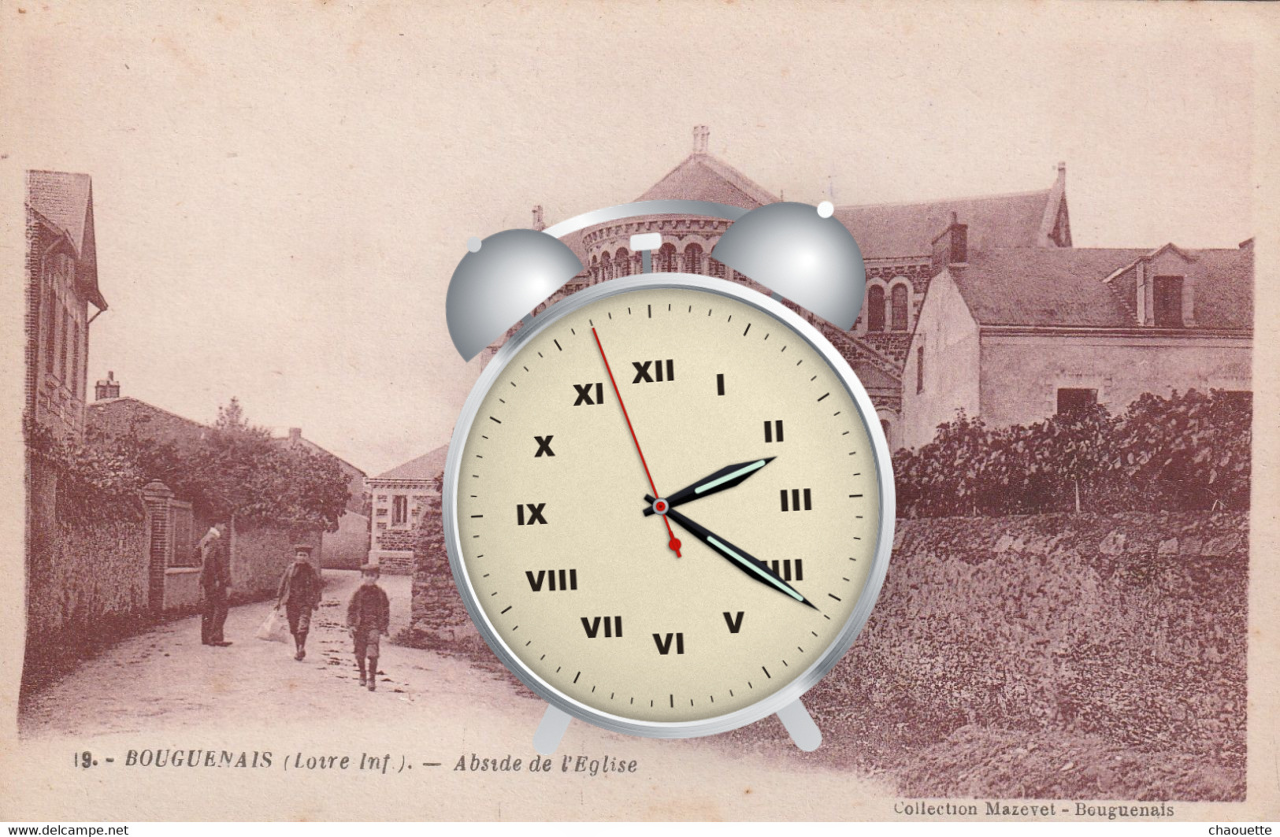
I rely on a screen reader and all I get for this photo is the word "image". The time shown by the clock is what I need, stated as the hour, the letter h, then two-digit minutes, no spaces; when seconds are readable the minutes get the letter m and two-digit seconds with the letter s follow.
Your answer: 2h20m57s
